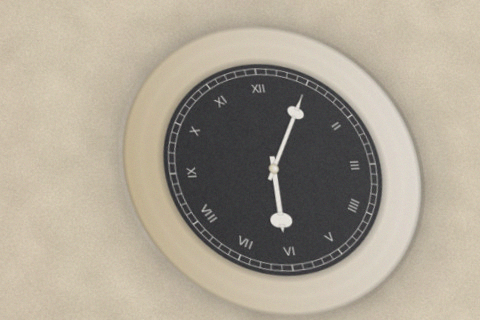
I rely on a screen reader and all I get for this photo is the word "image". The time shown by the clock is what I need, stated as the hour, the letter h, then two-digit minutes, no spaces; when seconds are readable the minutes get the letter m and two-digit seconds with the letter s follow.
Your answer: 6h05
